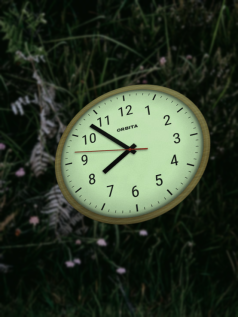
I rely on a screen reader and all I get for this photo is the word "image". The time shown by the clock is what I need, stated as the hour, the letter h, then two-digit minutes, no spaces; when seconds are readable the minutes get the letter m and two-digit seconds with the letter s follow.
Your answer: 7h52m47s
